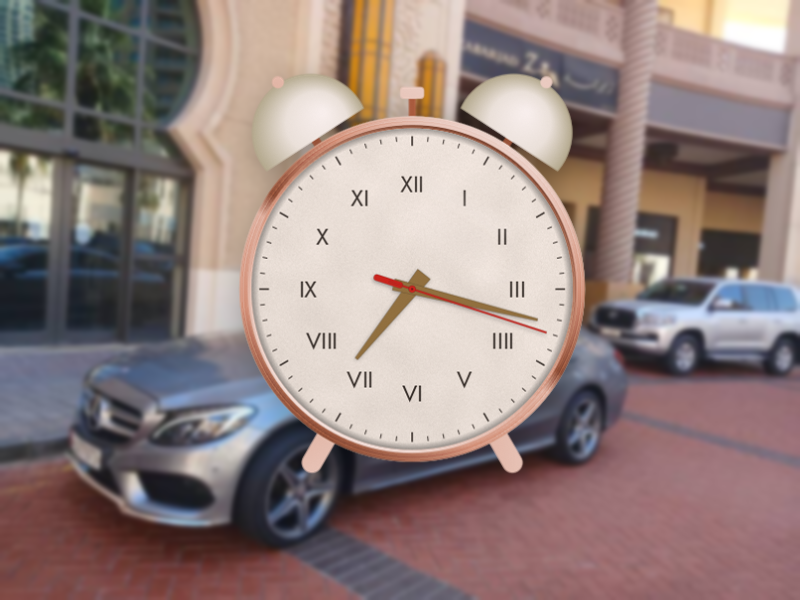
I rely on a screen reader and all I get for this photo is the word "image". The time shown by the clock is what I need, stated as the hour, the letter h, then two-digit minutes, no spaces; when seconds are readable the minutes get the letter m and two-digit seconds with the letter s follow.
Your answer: 7h17m18s
